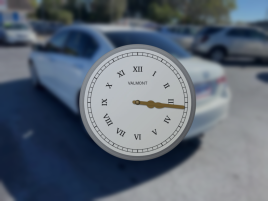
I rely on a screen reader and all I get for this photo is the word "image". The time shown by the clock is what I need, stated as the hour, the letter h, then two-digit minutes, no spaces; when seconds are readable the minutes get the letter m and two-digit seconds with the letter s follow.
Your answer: 3h16
